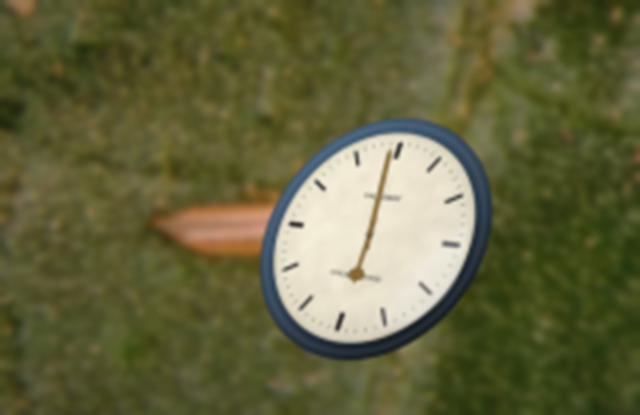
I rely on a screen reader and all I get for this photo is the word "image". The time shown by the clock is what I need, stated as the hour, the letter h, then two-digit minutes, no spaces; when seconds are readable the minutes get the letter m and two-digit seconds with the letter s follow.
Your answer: 5h59
